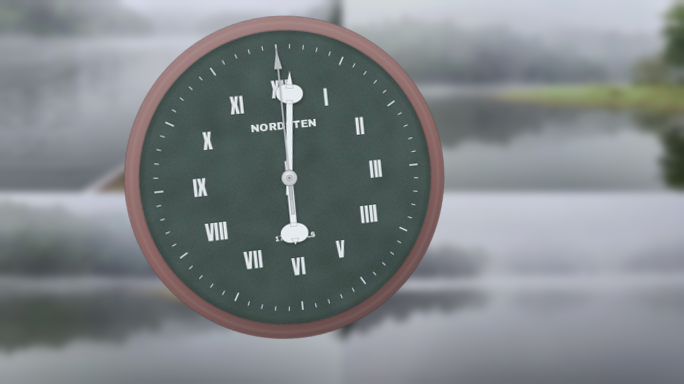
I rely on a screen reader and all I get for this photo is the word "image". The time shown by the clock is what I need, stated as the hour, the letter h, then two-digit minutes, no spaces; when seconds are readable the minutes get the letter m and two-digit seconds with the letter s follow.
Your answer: 6h01m00s
